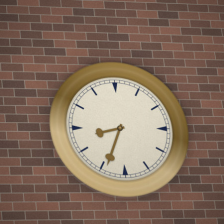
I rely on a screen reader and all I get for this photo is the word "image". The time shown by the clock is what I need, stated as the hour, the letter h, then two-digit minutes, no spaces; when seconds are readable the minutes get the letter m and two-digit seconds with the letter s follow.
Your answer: 8h34
